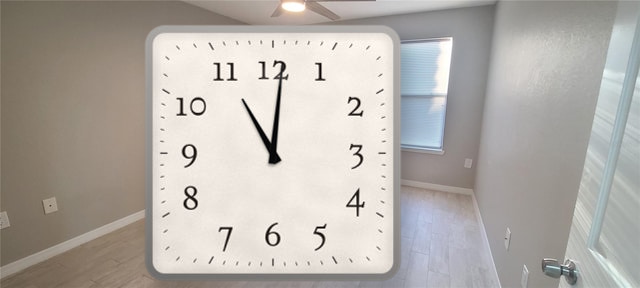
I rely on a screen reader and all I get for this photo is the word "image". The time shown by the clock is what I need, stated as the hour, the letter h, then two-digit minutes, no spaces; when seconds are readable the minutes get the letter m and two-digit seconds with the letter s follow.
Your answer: 11h01
